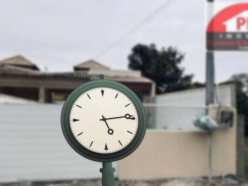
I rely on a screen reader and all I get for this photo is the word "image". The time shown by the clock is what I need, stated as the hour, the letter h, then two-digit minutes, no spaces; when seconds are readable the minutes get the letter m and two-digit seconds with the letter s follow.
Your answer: 5h14
